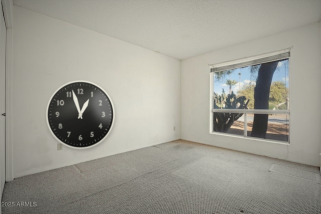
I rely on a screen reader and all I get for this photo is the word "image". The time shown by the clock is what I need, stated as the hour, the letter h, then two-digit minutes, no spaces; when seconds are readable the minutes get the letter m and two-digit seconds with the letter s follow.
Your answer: 12h57
